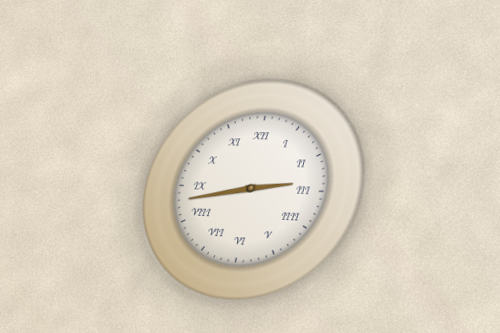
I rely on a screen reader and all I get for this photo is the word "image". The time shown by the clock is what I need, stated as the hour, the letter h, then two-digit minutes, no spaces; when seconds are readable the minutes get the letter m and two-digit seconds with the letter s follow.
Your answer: 2h43
